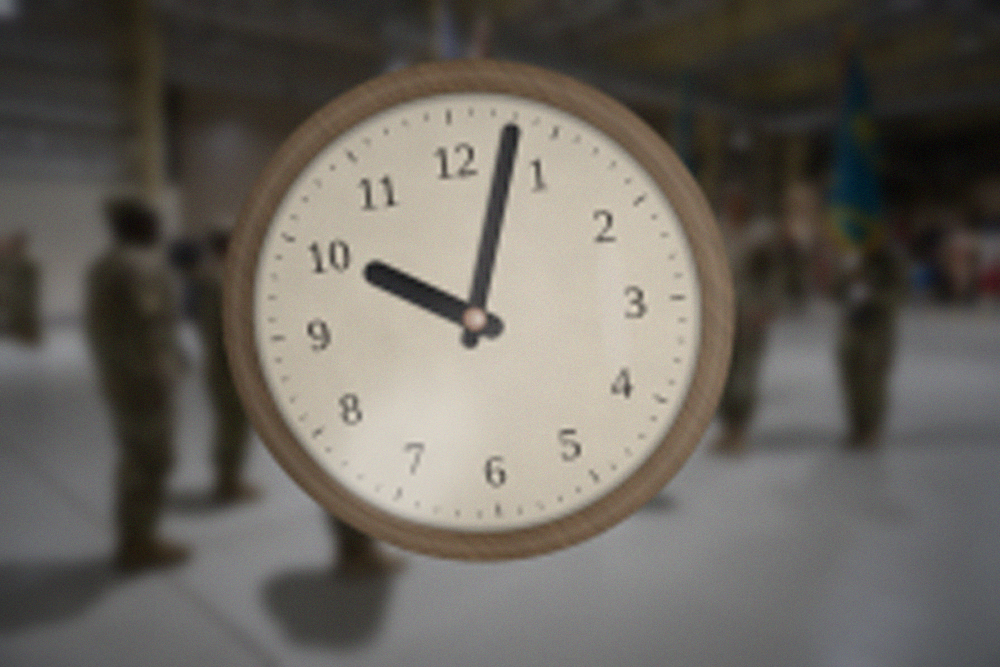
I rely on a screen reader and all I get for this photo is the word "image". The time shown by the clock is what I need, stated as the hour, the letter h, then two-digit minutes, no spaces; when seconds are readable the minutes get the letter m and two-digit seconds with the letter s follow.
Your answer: 10h03
